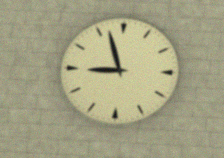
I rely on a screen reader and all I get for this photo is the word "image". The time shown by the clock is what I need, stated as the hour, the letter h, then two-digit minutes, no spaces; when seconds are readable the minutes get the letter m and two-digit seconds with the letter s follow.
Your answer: 8h57
